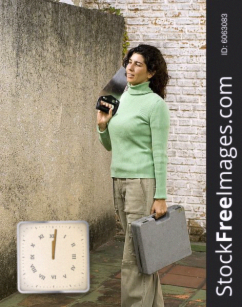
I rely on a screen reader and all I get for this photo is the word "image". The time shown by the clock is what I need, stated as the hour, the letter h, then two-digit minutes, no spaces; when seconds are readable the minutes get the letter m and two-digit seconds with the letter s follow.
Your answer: 12h01
